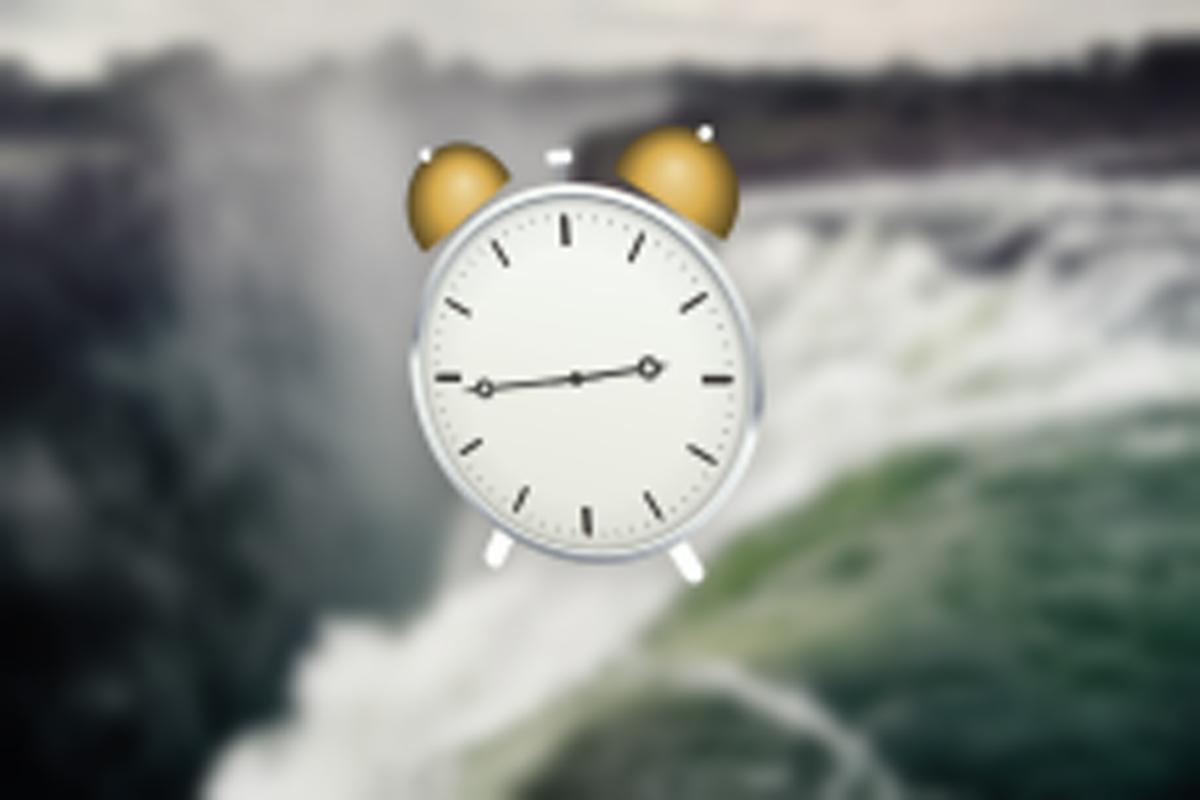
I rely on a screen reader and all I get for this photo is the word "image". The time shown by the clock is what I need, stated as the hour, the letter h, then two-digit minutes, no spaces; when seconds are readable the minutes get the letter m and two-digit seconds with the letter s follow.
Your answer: 2h44
